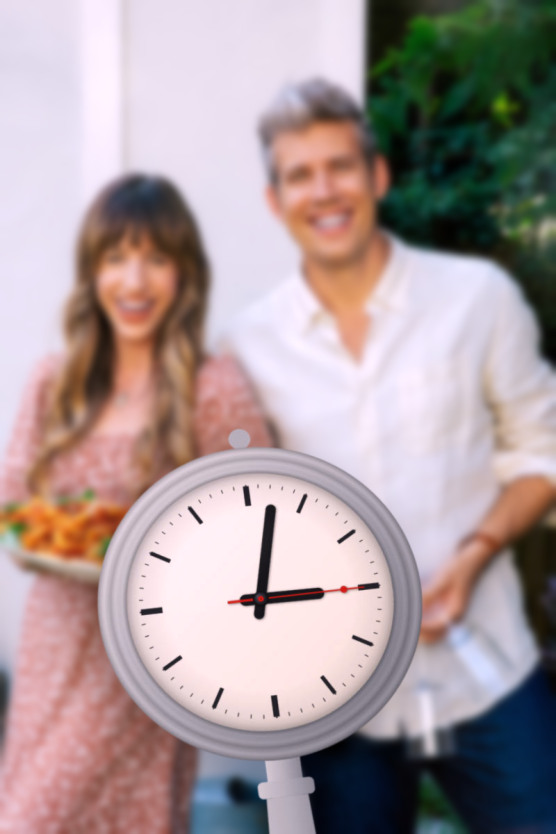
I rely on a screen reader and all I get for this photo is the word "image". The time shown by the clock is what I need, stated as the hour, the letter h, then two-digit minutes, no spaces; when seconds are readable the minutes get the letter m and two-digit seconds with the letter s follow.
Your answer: 3h02m15s
